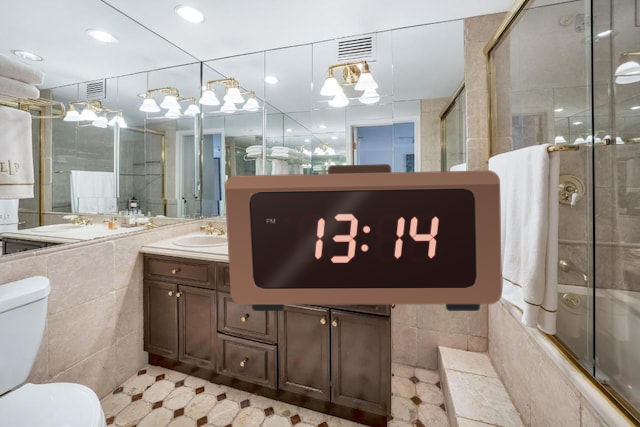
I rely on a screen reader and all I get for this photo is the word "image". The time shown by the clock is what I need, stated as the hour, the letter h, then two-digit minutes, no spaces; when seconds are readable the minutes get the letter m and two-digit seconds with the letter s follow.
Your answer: 13h14
